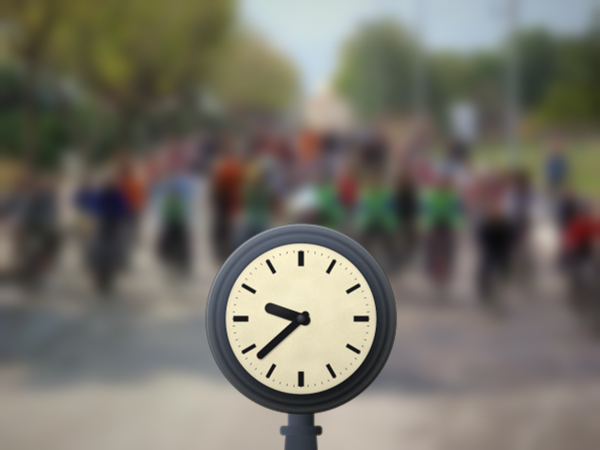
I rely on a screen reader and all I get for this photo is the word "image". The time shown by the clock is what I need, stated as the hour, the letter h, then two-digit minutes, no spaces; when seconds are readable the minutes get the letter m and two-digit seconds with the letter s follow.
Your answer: 9h38
